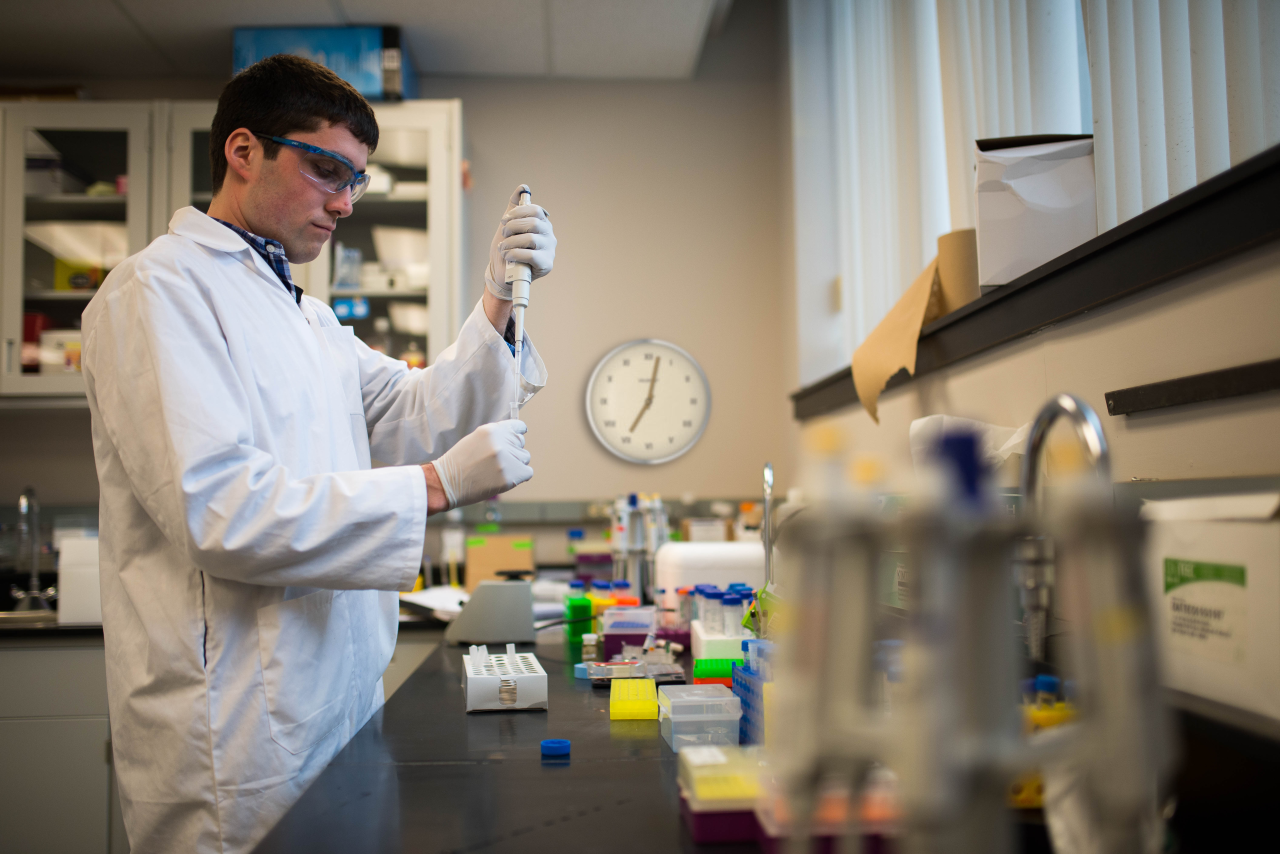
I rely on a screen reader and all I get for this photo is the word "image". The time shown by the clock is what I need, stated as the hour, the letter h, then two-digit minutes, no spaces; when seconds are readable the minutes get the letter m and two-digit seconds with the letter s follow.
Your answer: 7h02
